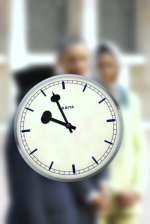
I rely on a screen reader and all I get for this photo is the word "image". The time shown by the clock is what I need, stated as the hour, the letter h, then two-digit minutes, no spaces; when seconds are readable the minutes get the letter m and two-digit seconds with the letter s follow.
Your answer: 9h57
